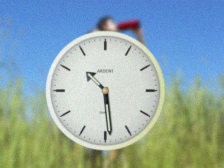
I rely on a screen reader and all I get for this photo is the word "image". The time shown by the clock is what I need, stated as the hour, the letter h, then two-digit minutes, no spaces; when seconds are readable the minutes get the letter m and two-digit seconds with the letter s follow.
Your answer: 10h29
